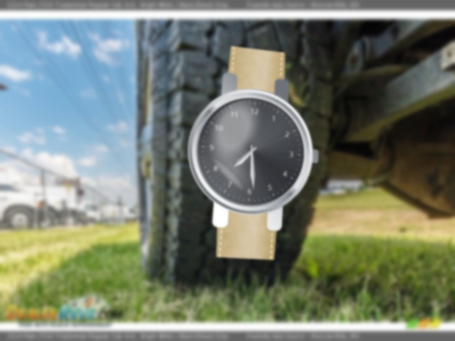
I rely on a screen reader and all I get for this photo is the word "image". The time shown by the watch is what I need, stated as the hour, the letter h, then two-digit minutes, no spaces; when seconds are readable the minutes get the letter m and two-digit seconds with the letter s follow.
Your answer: 7h29
